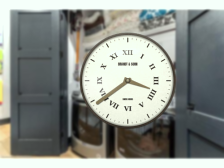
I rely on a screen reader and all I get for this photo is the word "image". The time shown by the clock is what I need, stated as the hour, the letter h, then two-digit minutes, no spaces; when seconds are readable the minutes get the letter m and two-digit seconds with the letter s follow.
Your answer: 3h39
